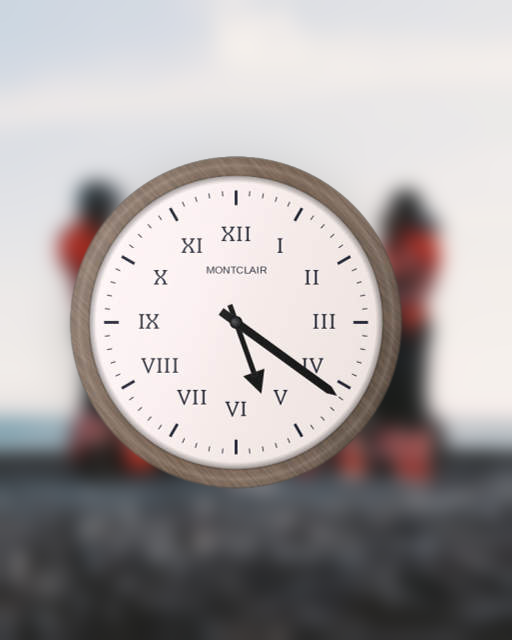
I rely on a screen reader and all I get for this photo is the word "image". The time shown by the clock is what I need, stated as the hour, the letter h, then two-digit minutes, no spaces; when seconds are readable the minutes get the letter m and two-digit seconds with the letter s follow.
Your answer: 5h21
